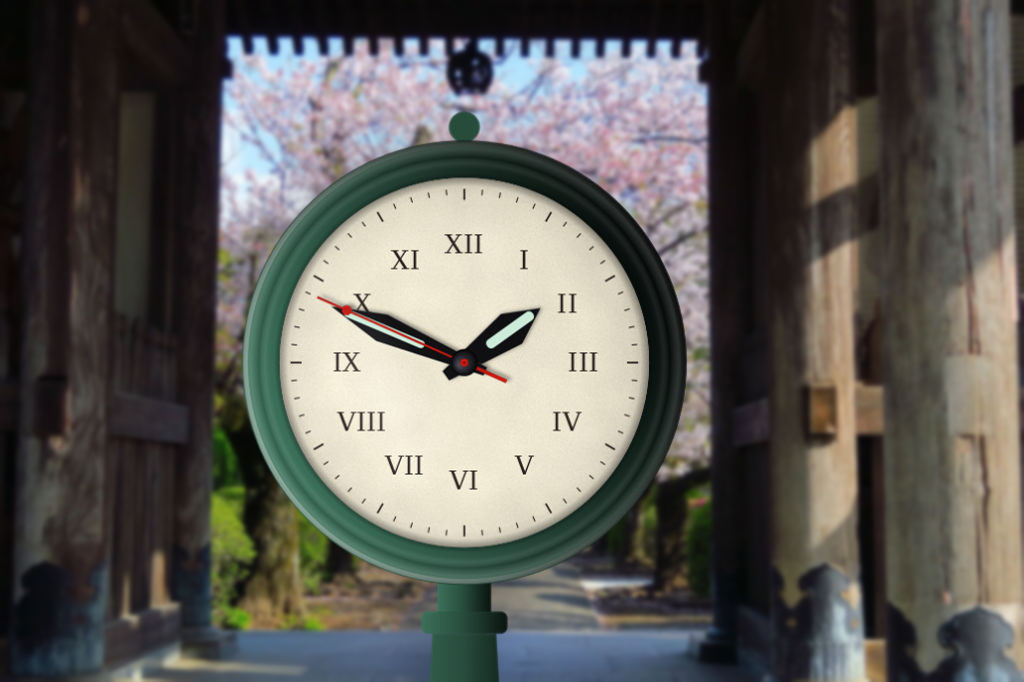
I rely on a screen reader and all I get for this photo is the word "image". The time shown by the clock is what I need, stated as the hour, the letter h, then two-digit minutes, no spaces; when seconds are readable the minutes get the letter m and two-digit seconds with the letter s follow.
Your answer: 1h48m49s
